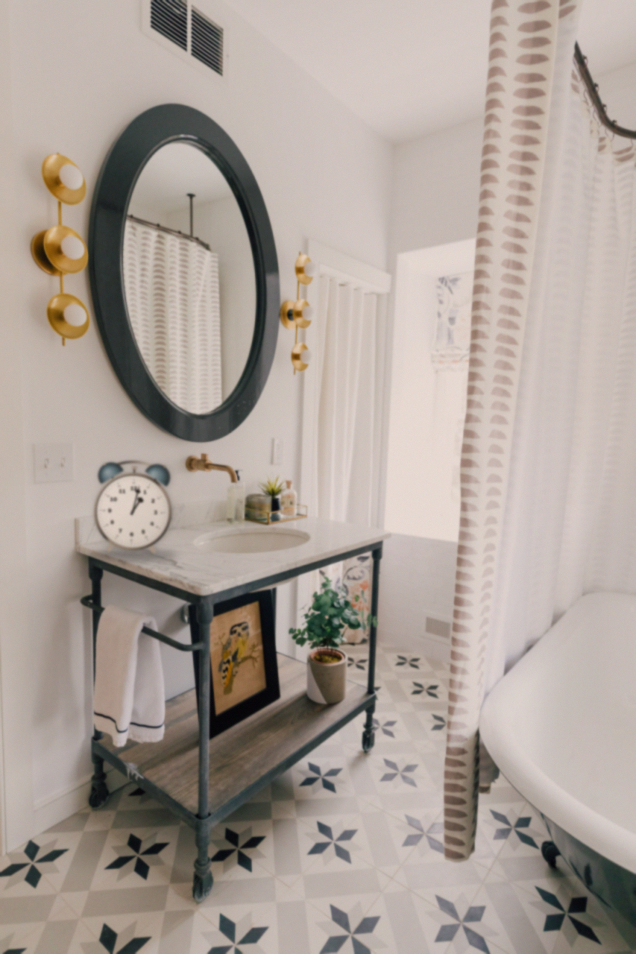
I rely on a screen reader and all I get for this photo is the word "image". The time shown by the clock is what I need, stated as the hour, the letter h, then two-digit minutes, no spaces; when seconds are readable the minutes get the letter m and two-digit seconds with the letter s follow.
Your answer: 1h02
